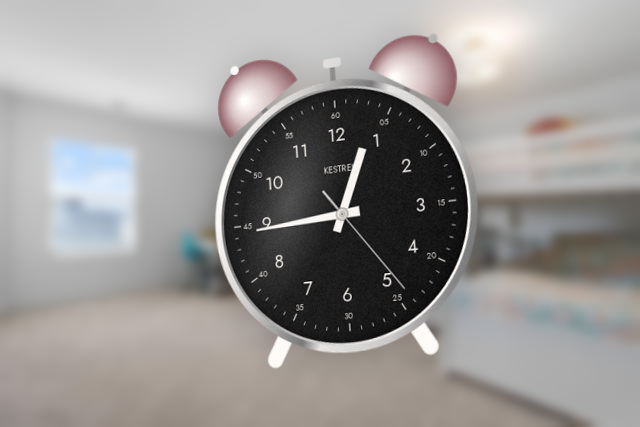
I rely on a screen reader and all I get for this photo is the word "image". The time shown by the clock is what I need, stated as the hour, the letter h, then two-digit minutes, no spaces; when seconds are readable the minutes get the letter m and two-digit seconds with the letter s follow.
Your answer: 12h44m24s
